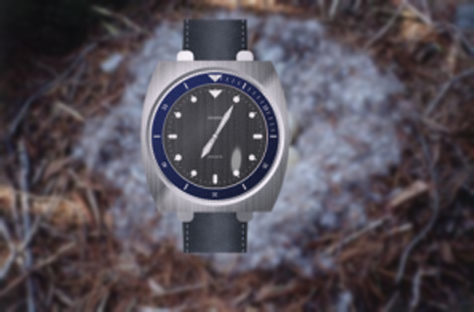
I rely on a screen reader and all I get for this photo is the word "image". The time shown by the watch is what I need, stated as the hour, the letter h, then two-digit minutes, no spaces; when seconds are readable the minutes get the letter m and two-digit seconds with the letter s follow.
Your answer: 7h05
